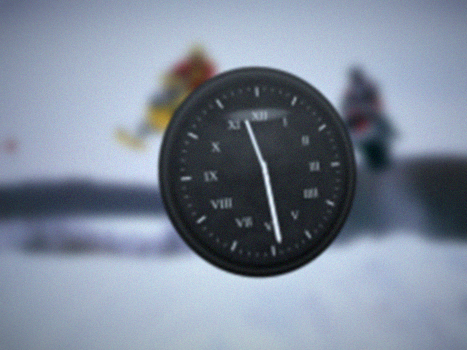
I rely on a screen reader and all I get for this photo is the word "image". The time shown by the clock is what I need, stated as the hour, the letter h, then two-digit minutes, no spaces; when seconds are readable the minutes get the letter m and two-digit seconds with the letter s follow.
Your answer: 11h29
